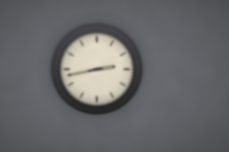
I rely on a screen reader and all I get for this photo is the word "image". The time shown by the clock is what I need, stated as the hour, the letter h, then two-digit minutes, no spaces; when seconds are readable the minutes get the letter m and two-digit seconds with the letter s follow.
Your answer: 2h43
